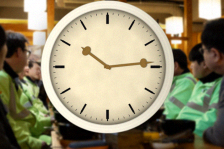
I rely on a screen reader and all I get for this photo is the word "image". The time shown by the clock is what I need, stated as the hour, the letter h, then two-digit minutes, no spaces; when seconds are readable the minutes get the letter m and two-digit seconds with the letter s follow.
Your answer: 10h14
